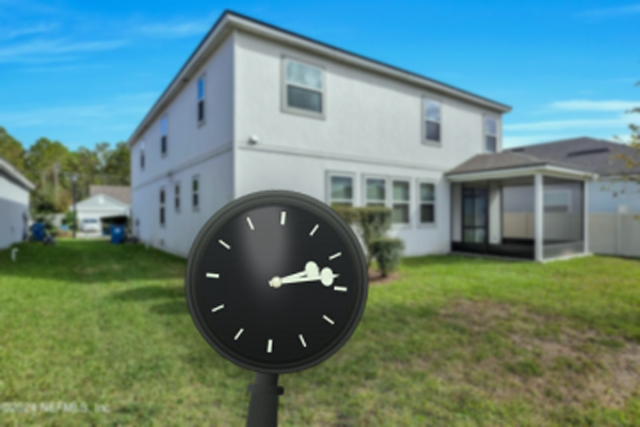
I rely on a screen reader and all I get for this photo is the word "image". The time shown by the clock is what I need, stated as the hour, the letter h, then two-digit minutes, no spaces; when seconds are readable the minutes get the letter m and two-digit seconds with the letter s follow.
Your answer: 2h13
